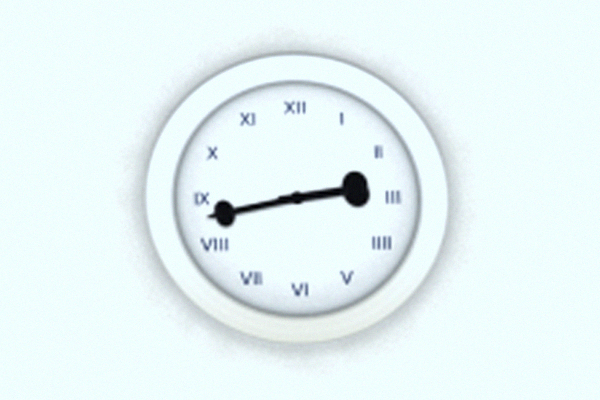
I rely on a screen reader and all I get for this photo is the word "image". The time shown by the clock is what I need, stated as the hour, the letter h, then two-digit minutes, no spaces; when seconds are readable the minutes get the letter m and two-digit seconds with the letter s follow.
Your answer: 2h43
